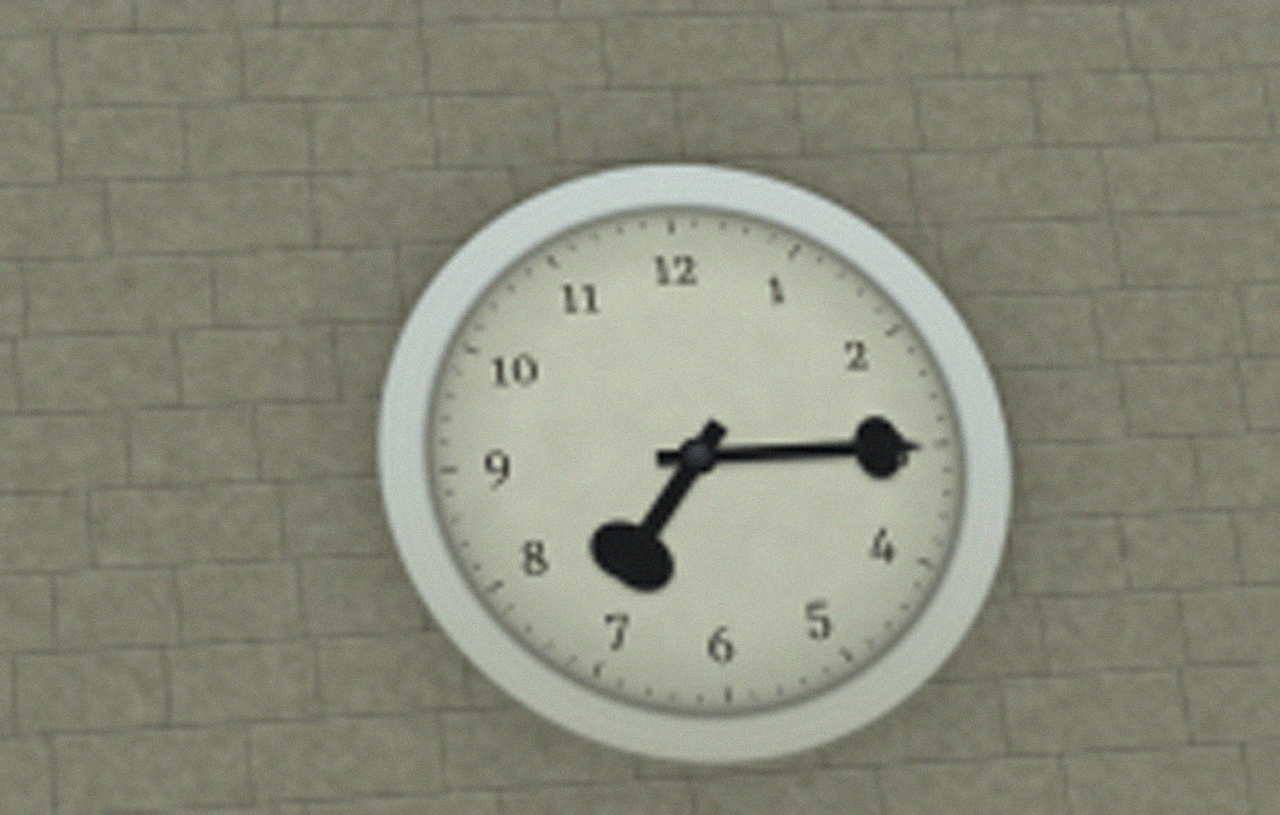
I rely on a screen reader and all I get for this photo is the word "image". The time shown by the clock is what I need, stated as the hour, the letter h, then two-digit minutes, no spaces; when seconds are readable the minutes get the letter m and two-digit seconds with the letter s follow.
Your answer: 7h15
